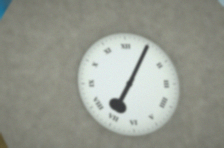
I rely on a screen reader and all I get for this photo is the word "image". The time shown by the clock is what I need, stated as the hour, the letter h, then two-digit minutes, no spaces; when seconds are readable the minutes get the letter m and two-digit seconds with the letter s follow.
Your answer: 7h05
